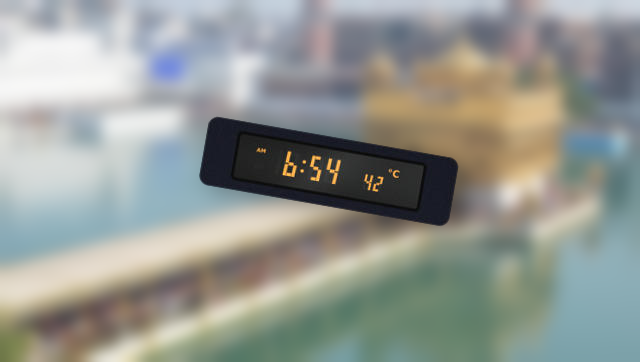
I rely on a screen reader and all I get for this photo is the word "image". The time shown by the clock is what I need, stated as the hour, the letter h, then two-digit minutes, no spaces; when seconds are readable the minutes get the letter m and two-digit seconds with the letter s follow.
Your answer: 6h54
